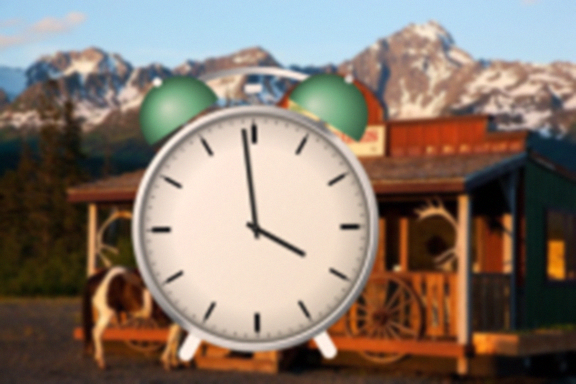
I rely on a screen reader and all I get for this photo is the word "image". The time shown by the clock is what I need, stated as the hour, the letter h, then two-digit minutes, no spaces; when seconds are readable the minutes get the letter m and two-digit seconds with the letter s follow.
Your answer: 3h59
